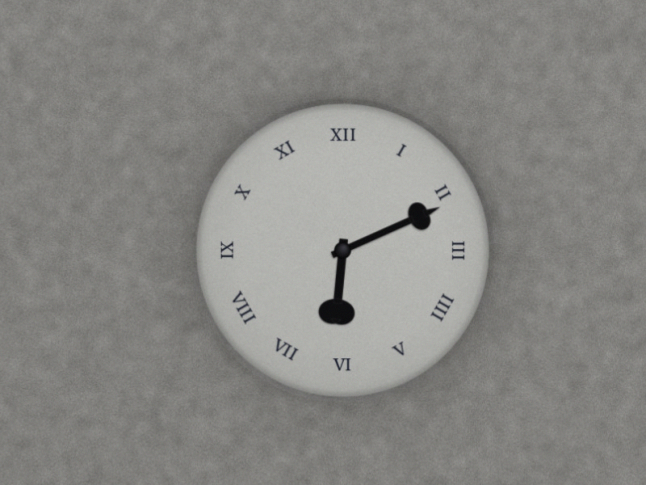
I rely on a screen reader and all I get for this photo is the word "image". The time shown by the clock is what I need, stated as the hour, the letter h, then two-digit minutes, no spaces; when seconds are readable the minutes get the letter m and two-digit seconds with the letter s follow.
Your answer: 6h11
